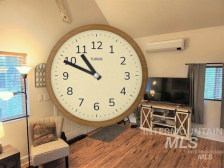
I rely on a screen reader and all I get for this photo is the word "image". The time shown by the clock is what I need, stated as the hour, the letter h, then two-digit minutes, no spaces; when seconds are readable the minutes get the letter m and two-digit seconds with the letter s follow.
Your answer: 10h49
